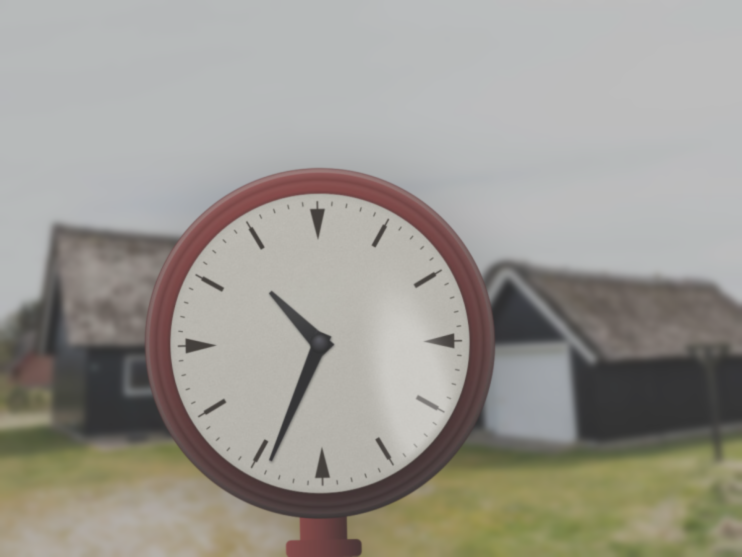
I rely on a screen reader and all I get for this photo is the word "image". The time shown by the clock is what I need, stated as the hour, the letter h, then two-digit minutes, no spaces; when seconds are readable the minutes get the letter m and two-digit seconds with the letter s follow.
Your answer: 10h34
